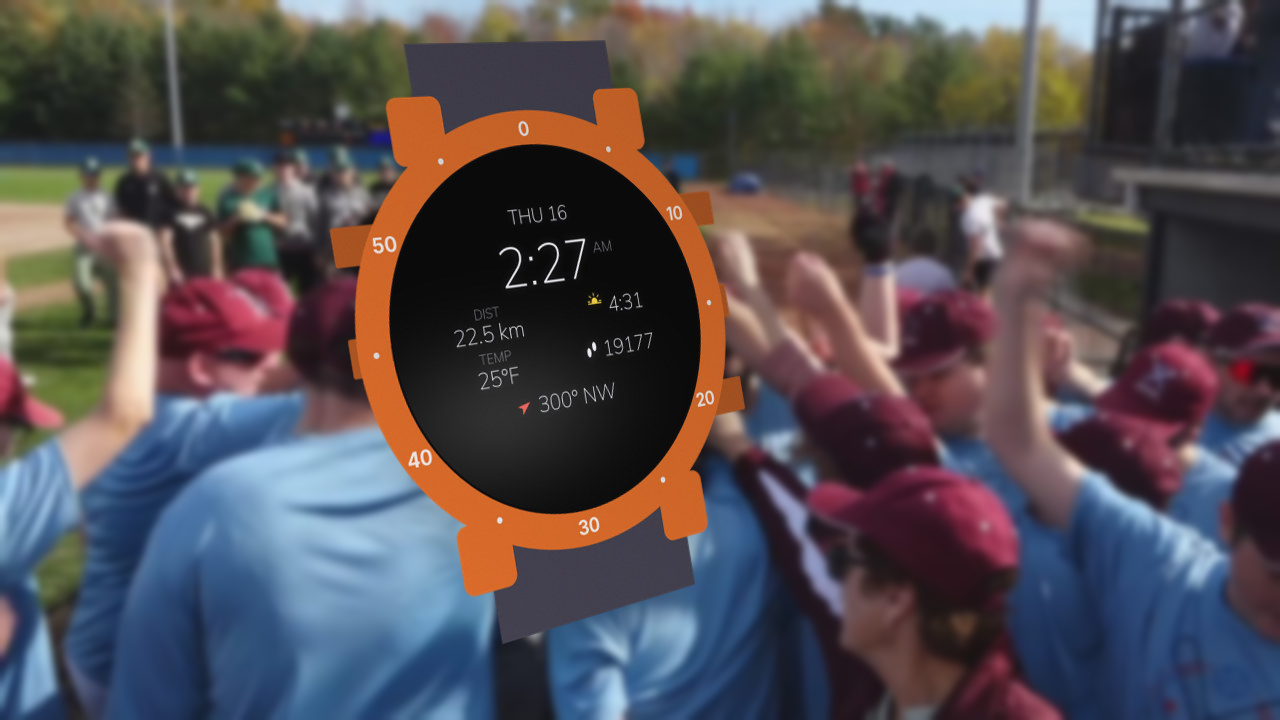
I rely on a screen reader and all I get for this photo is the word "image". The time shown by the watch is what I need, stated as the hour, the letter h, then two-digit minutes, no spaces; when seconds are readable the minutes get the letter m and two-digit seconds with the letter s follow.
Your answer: 2h27
